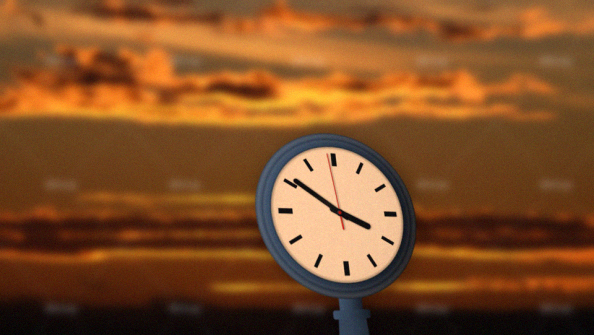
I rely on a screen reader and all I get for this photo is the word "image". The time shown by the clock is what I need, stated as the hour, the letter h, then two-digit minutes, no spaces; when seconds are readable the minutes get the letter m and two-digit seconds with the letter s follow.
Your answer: 3h50m59s
